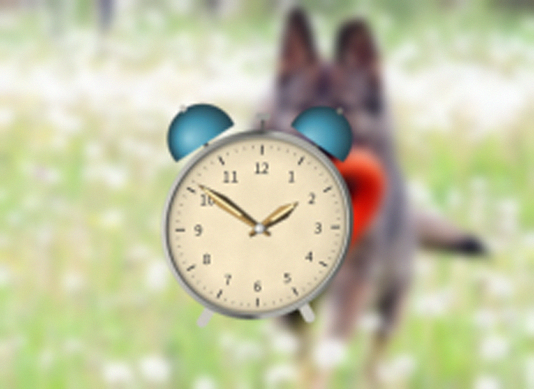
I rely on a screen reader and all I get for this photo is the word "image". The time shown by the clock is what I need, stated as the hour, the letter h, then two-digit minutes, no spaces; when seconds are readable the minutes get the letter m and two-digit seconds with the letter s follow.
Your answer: 1h51
